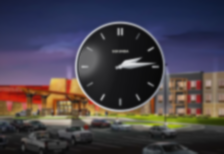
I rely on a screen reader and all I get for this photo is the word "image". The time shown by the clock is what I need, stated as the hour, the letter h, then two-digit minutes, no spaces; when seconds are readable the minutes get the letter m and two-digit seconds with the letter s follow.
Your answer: 2h14
